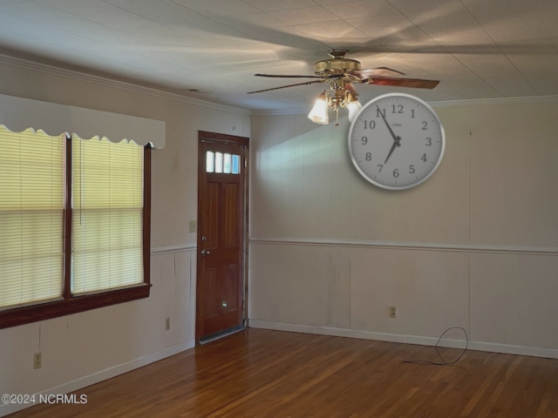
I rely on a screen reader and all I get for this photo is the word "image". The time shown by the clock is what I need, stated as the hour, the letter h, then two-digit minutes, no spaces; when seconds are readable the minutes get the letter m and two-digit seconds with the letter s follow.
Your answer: 6h55
